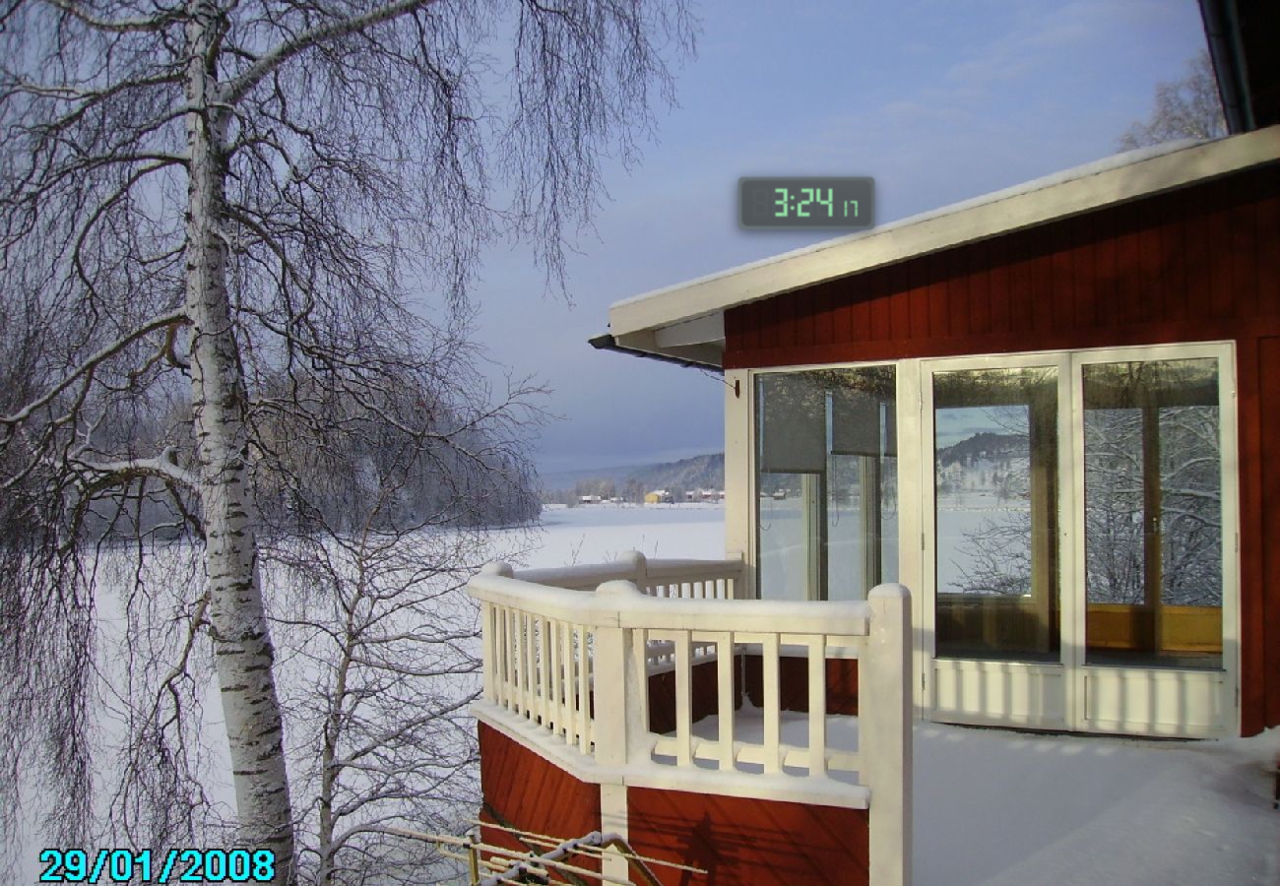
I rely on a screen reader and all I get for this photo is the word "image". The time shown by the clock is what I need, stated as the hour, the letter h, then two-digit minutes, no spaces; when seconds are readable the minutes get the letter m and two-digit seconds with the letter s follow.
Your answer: 3h24m17s
